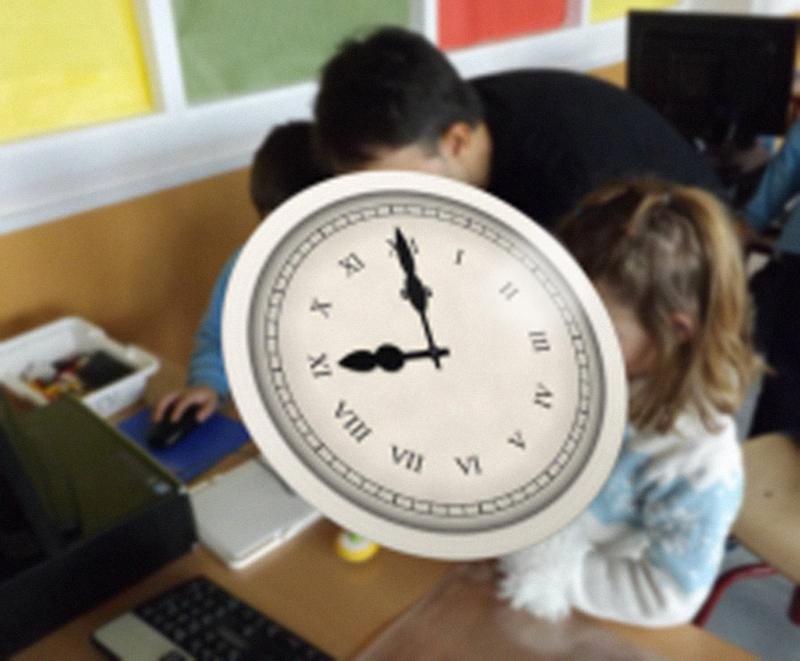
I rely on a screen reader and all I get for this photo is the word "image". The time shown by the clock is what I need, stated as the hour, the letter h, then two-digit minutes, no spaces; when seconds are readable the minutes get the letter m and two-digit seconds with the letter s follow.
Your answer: 9h00
